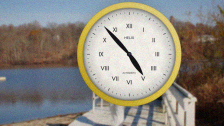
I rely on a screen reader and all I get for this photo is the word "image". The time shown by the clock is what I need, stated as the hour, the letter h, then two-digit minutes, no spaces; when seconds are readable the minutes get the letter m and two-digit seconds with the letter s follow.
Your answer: 4h53
